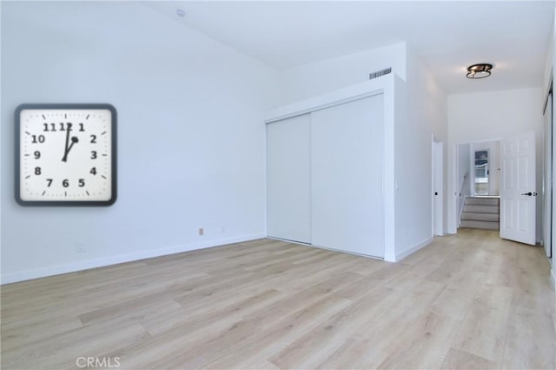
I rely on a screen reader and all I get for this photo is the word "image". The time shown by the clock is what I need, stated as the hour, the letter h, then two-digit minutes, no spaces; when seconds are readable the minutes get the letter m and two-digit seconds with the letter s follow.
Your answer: 1h01
